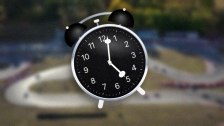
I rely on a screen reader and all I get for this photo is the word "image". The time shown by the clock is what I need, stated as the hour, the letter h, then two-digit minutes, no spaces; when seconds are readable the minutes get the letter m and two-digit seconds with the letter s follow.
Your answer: 5h02
